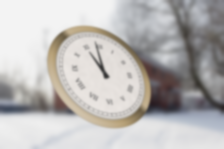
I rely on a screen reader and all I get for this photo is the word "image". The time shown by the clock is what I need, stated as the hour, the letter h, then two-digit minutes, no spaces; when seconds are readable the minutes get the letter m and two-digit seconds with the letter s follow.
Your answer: 10h59
